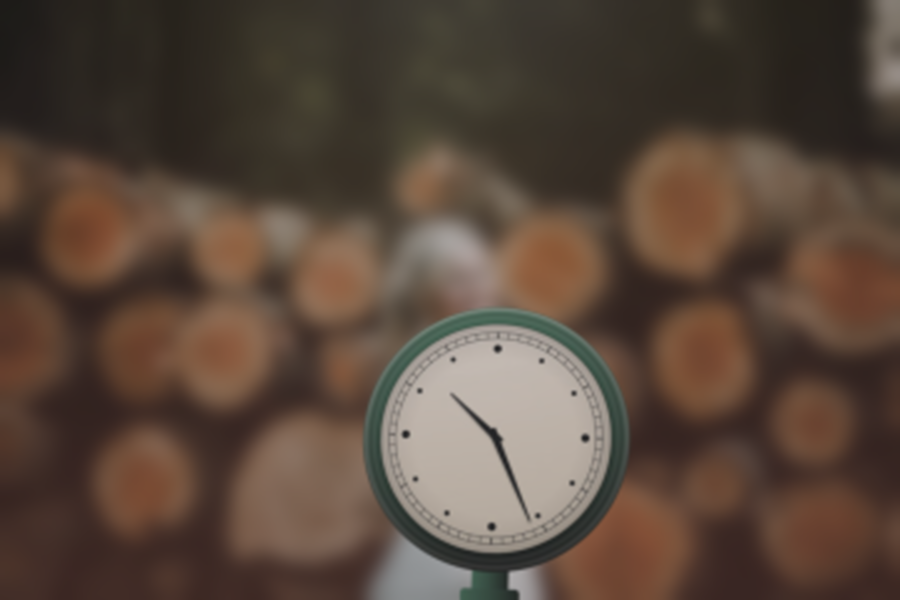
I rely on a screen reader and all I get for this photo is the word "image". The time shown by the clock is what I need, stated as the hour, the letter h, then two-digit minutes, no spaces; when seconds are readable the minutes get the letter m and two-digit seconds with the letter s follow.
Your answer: 10h26
